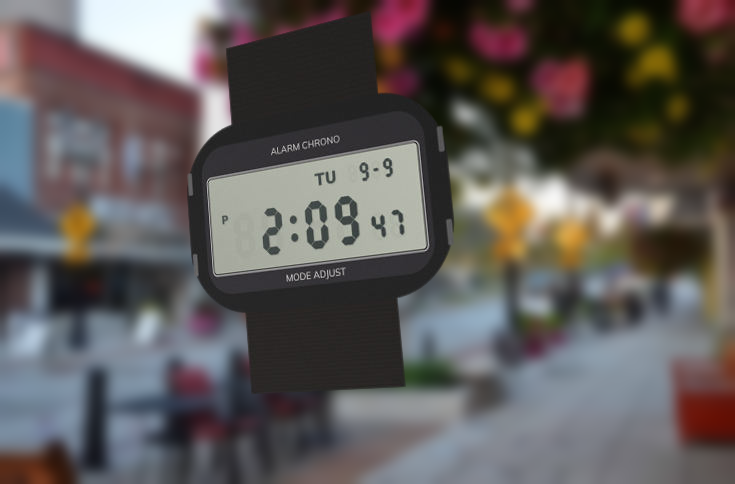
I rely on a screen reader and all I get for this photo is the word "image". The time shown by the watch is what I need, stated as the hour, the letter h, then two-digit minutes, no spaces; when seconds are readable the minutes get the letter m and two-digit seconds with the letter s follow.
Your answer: 2h09m47s
